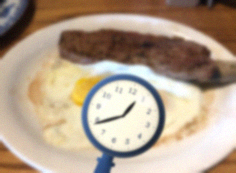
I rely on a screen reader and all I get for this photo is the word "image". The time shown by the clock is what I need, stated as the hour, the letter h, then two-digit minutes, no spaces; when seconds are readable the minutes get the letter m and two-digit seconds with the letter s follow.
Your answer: 12h39
